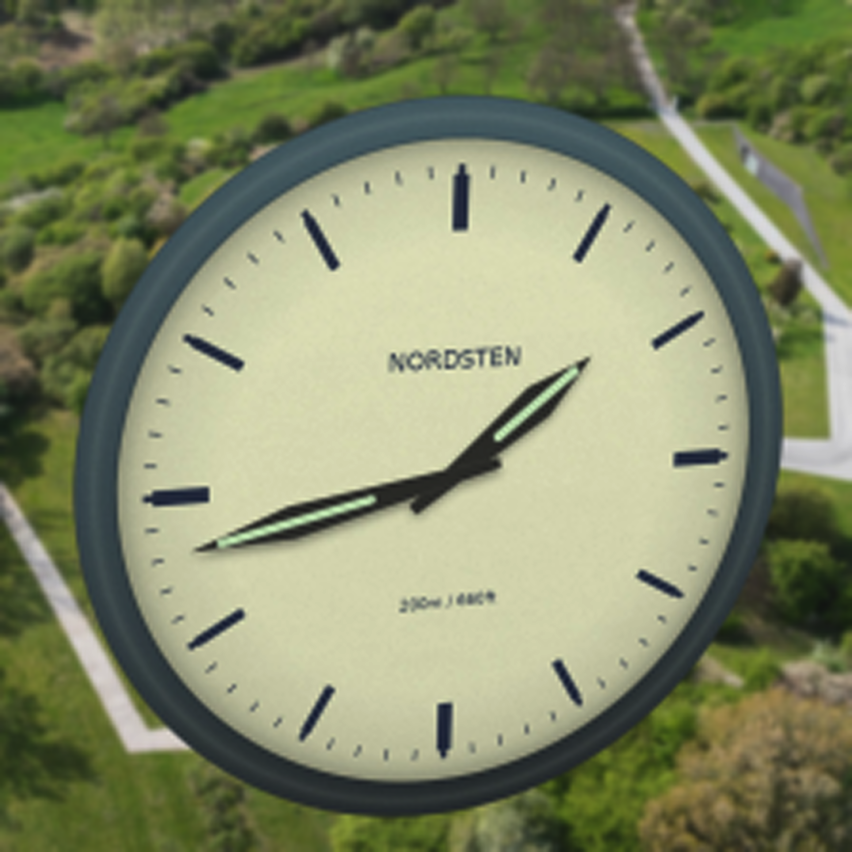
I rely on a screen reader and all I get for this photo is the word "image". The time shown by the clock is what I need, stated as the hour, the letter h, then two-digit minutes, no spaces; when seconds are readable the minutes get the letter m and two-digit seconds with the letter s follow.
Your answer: 1h43
